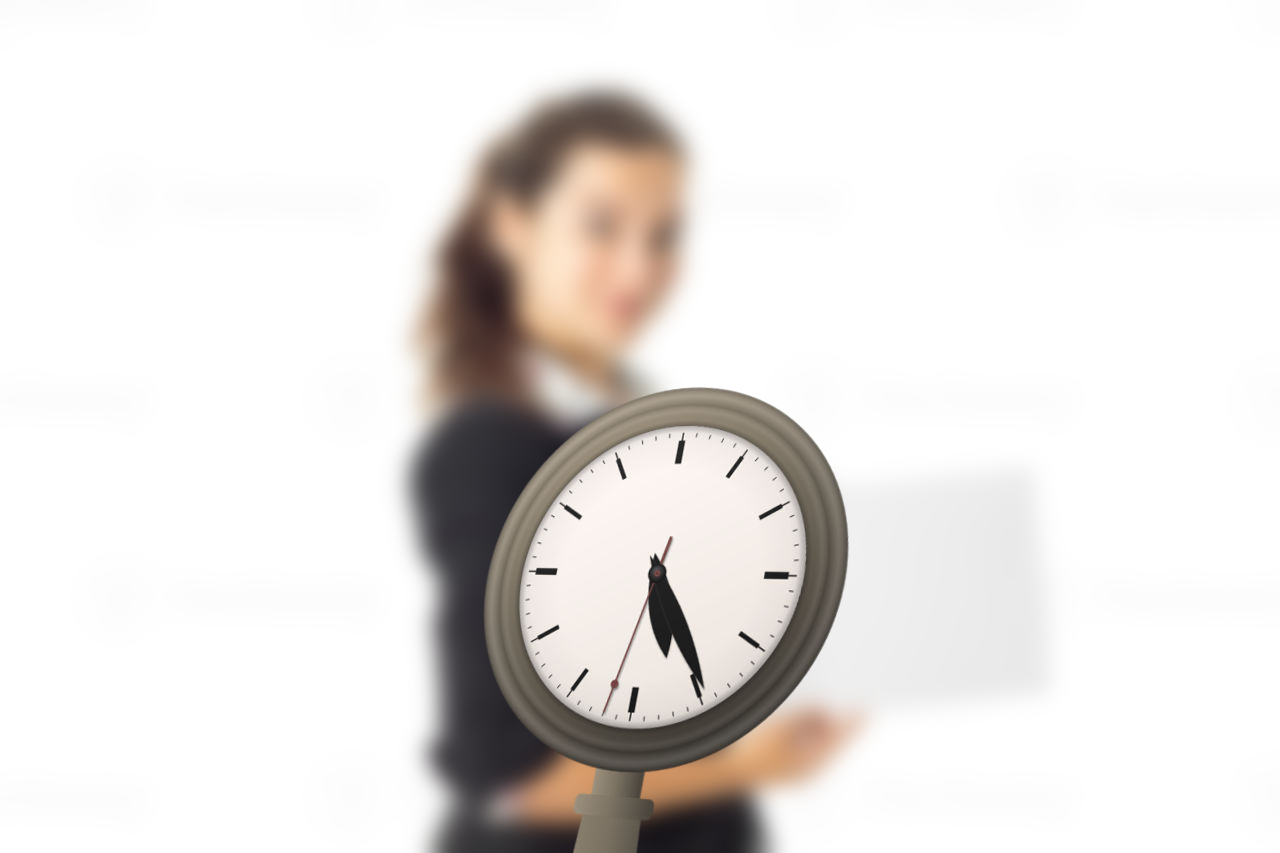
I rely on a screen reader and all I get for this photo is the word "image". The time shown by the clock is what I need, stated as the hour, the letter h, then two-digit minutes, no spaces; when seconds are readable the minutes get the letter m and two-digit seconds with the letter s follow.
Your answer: 5h24m32s
